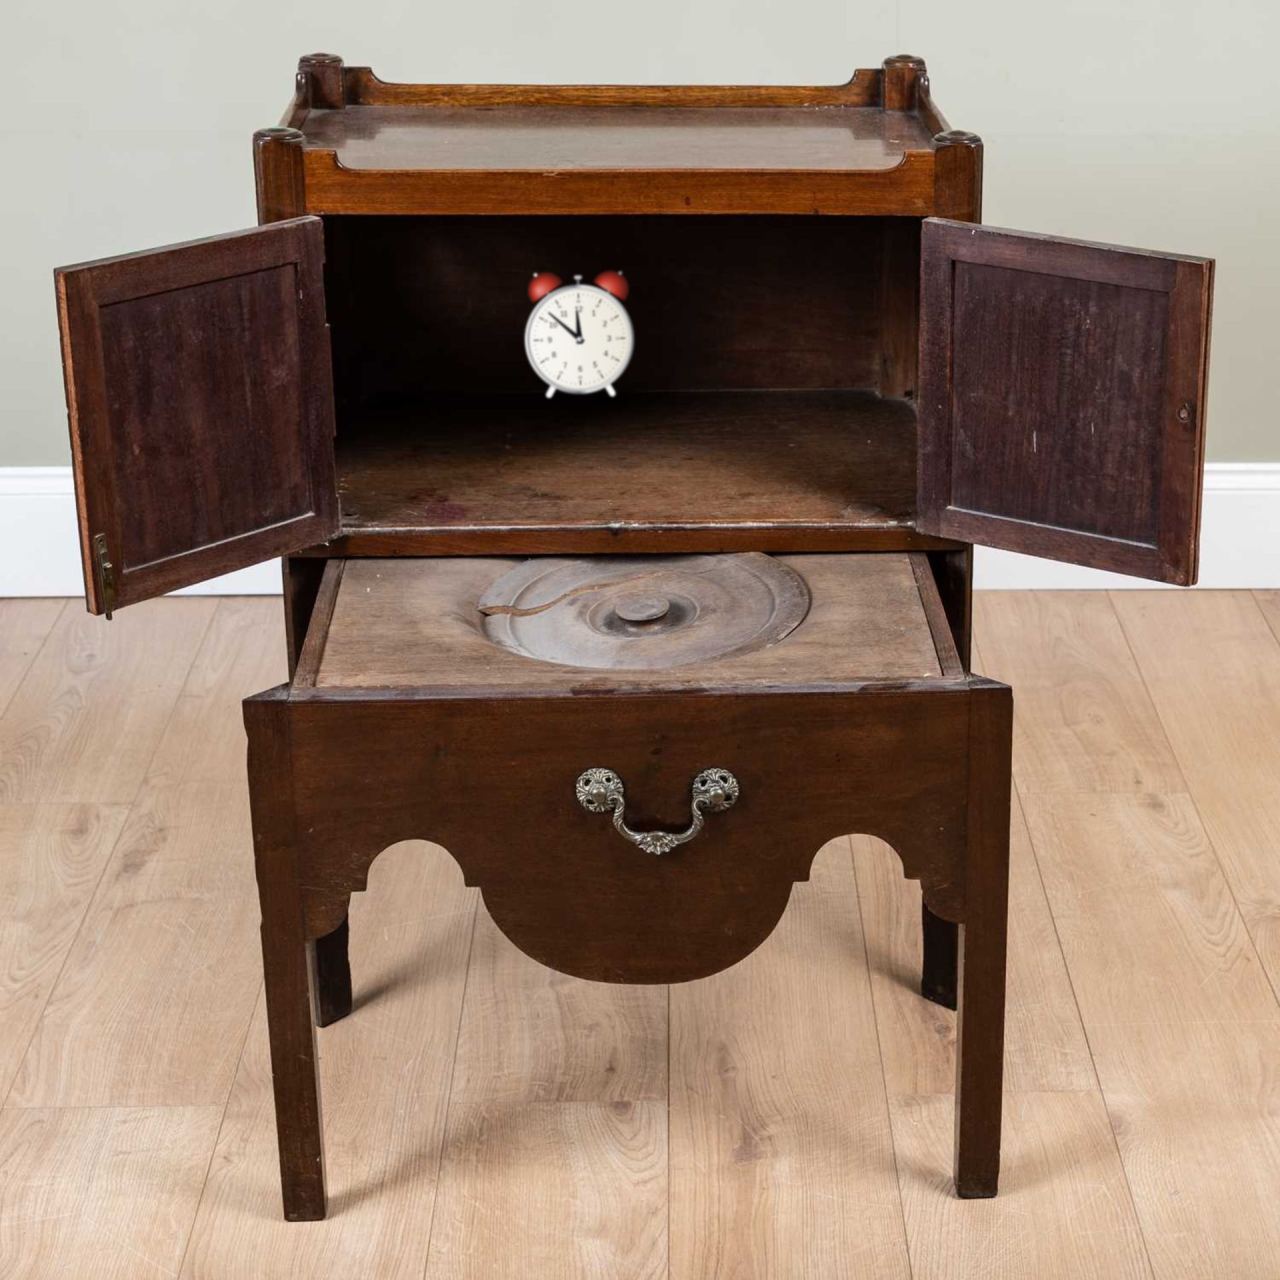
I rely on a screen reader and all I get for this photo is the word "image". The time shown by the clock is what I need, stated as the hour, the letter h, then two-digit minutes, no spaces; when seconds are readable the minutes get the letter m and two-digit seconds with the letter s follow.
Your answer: 11h52
